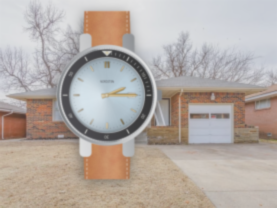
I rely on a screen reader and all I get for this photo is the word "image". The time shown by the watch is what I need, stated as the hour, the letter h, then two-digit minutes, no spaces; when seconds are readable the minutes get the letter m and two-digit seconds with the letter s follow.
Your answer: 2h15
